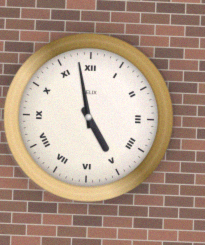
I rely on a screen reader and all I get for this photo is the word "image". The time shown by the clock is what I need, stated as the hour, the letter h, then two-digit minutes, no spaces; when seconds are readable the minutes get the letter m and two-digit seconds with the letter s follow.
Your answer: 4h58
